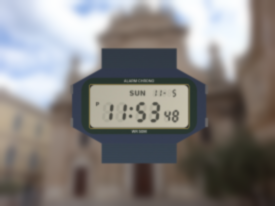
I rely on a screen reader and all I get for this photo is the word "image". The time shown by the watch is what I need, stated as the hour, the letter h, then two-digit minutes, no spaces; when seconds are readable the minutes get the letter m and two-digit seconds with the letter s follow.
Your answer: 11h53m48s
